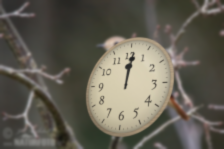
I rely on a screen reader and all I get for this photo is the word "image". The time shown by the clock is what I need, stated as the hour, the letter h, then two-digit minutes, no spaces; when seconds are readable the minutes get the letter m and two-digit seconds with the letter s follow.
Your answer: 12h01
